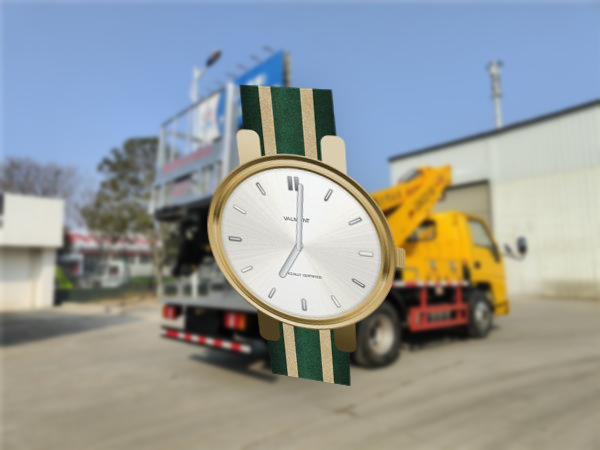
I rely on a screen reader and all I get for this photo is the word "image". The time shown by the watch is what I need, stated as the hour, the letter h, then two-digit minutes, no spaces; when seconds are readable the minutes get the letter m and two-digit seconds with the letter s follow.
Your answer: 7h01
